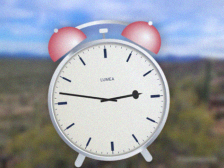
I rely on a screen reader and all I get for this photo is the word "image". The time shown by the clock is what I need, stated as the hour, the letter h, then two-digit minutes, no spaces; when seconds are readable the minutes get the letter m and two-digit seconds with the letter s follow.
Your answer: 2h47
